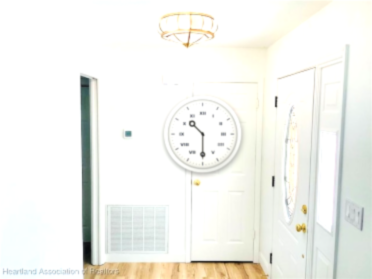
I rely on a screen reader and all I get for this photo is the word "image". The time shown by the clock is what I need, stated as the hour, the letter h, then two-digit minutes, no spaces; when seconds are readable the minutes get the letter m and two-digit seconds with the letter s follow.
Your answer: 10h30
